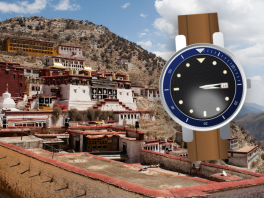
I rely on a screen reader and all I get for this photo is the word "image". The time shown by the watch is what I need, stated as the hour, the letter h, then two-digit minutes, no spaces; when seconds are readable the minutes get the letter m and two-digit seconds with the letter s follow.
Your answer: 3h14
